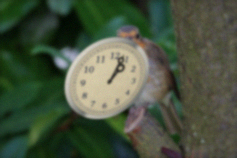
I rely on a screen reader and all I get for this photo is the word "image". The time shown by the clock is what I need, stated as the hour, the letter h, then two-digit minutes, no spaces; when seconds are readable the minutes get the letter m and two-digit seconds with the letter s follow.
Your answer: 1h03
